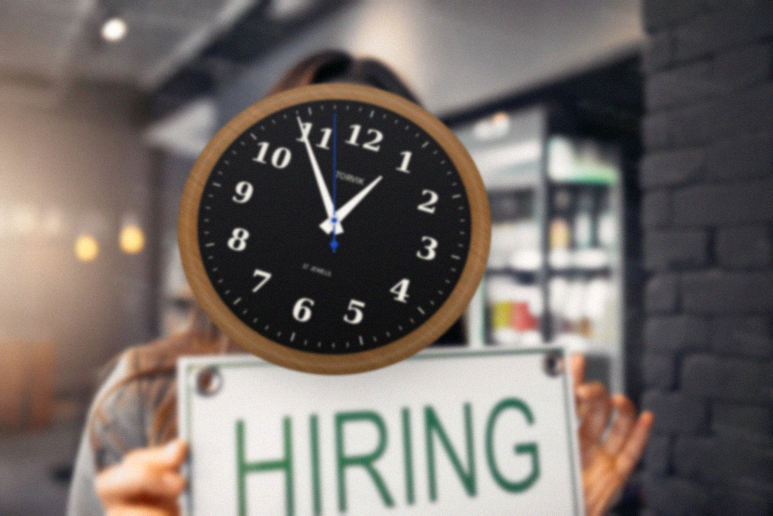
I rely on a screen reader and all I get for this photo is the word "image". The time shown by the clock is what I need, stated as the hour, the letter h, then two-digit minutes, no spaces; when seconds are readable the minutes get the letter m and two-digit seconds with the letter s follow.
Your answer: 12h53m57s
